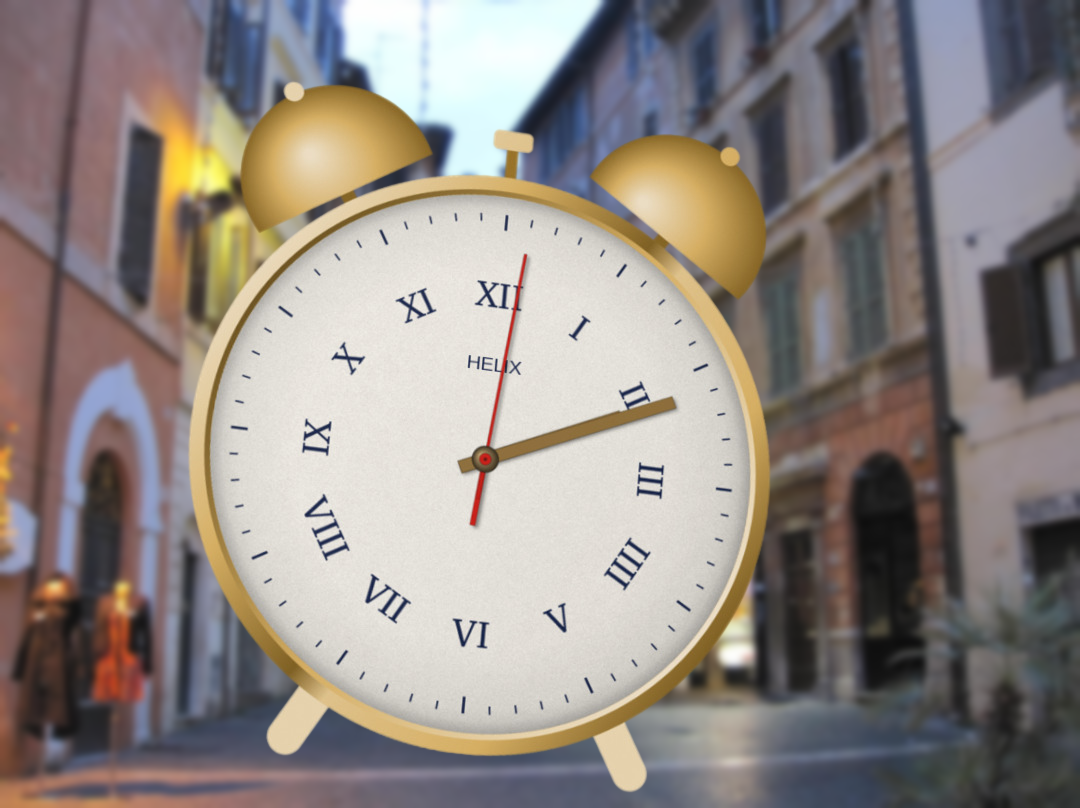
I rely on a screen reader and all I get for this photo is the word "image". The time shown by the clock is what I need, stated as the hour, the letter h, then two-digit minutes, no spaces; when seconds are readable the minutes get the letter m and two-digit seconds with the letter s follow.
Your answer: 2h11m01s
